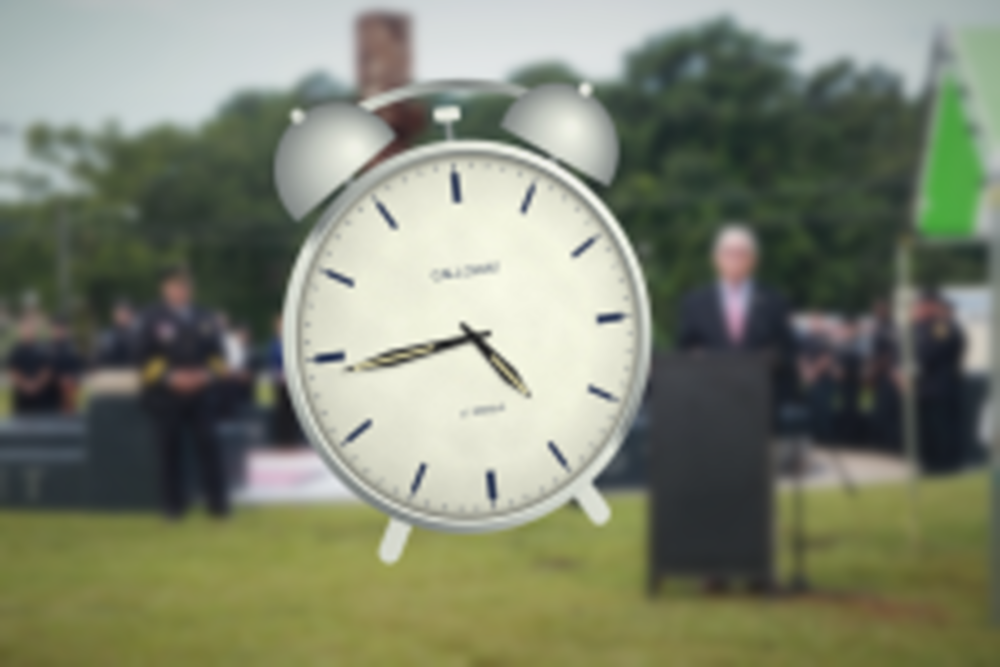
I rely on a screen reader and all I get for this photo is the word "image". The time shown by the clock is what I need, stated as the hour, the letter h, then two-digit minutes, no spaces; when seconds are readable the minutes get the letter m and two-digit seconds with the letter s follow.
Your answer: 4h44
